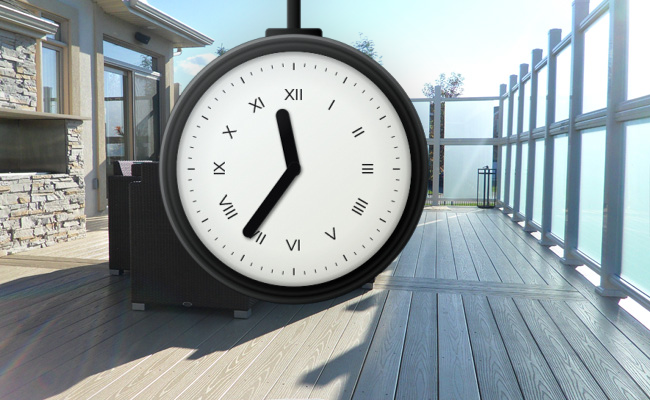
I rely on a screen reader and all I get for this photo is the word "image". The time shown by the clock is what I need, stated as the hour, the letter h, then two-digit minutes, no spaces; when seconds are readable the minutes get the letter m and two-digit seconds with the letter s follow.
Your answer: 11h36
